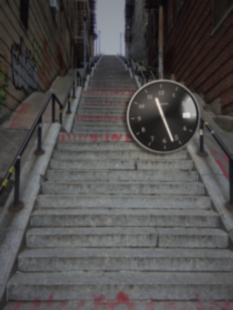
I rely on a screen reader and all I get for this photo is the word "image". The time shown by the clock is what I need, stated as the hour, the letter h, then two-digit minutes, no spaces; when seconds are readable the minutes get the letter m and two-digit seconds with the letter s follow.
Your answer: 11h27
